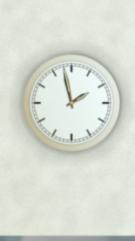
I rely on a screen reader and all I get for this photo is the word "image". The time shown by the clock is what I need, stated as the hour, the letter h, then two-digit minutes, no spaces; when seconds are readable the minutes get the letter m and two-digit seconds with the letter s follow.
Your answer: 1h58
